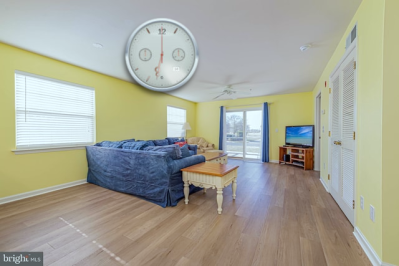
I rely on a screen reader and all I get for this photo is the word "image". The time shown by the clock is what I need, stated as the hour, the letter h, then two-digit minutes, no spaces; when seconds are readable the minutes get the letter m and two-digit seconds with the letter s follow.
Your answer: 6h32
